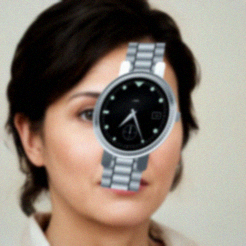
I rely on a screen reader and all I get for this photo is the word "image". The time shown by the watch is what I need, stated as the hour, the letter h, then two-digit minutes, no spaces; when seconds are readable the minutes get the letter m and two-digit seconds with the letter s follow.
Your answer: 7h25
